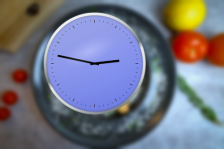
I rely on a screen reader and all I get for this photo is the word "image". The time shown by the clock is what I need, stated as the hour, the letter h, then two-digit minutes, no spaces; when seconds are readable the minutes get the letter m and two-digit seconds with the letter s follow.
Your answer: 2h47
